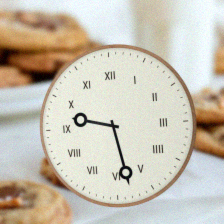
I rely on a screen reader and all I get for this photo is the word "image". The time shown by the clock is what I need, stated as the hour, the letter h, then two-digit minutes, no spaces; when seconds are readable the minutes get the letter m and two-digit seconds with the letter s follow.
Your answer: 9h28
